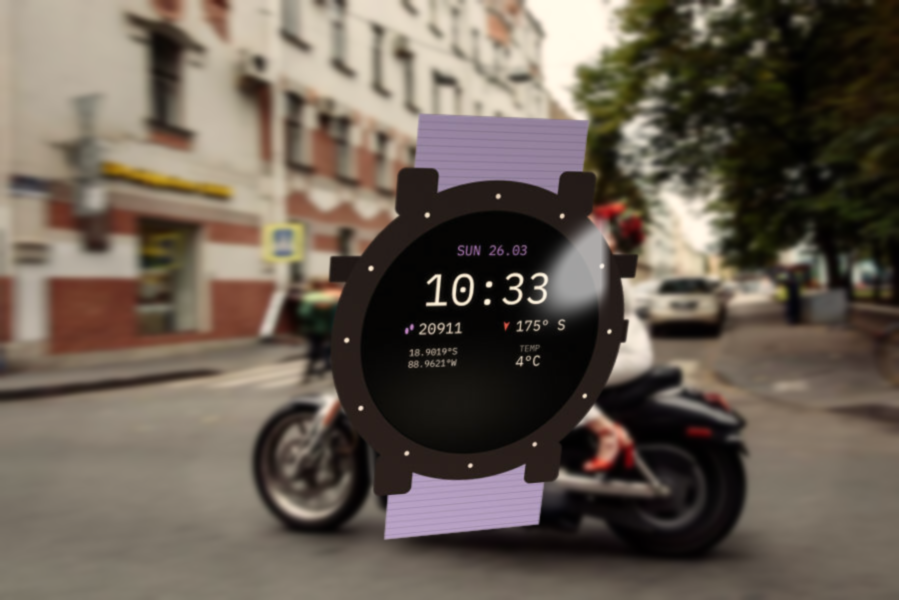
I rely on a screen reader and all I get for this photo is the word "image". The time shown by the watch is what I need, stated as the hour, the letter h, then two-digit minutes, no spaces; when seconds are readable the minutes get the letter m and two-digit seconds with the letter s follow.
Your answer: 10h33
